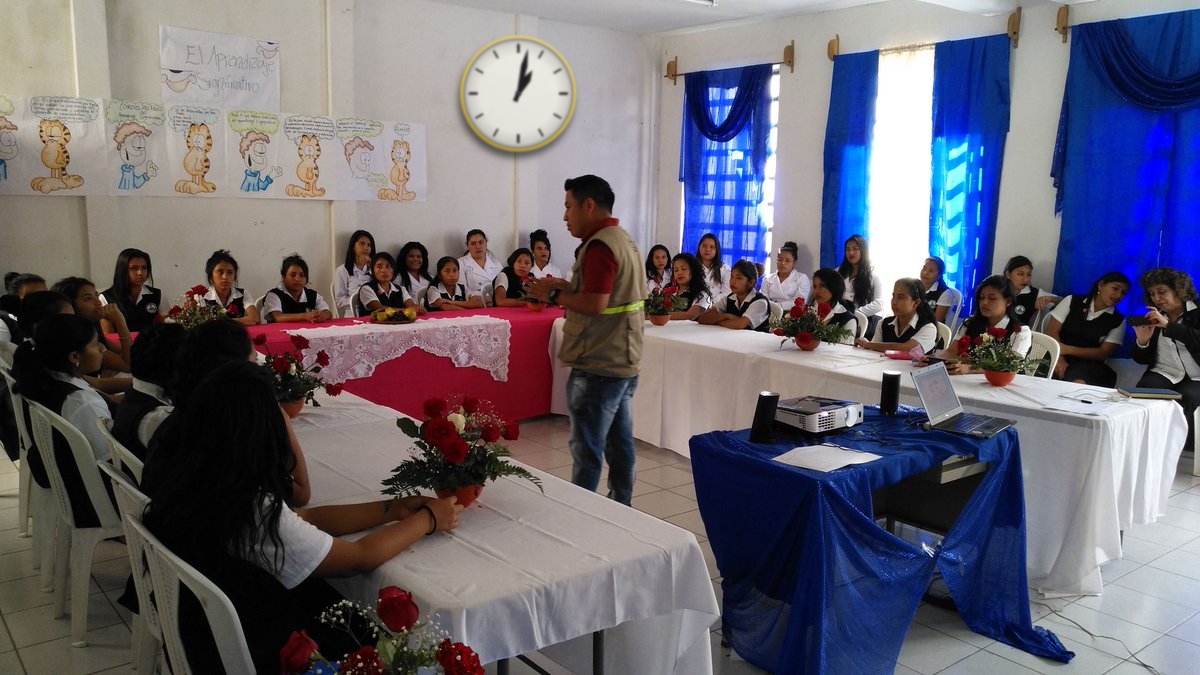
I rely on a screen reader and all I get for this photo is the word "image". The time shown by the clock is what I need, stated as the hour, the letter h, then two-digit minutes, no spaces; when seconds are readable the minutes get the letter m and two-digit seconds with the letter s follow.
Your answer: 1h02
